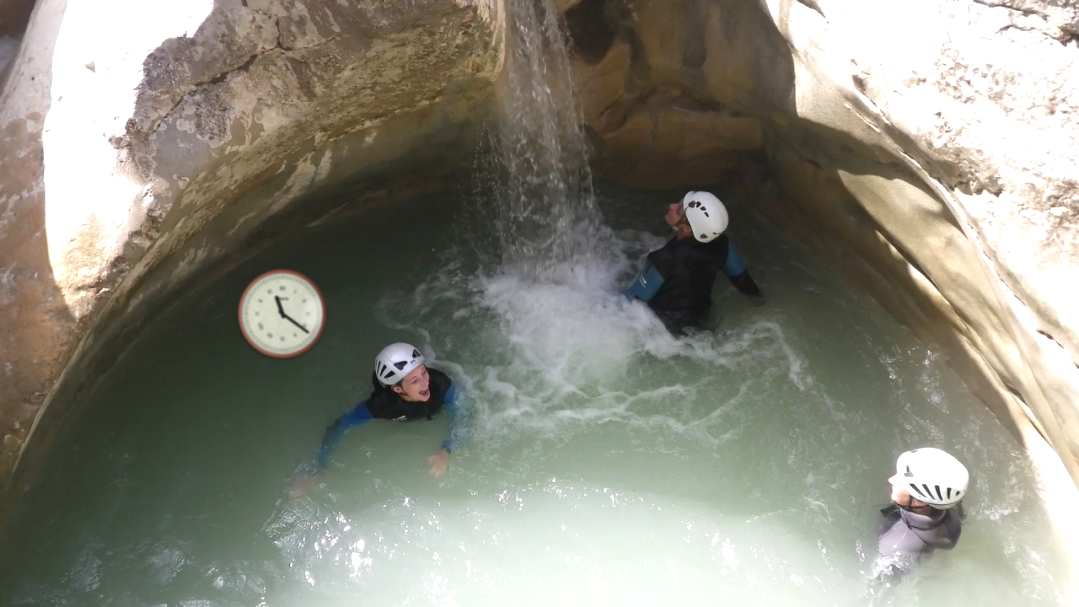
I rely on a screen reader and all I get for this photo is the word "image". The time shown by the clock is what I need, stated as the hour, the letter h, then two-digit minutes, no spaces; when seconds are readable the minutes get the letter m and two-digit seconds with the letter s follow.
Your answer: 11h21
